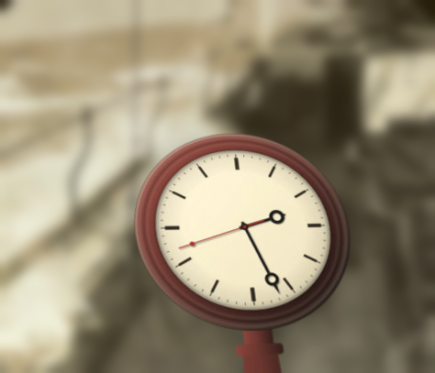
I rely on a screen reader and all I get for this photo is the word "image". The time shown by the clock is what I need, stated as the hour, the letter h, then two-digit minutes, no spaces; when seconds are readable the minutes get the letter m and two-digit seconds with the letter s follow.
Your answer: 2h26m42s
